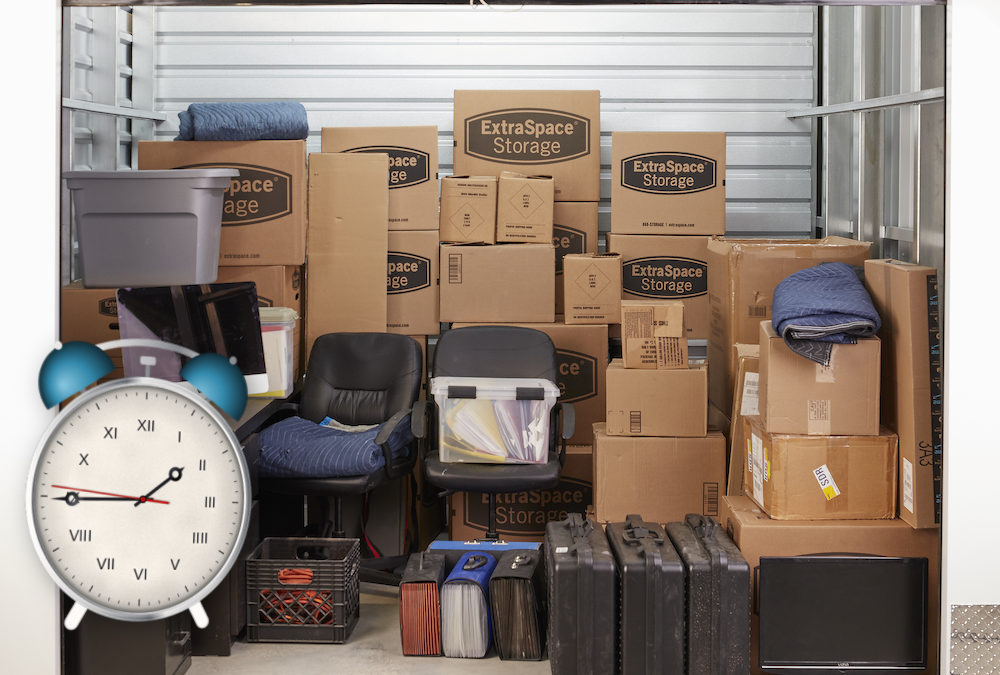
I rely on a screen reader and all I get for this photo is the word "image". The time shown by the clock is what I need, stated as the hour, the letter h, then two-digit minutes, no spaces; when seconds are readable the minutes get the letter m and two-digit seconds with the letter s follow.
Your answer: 1h44m46s
